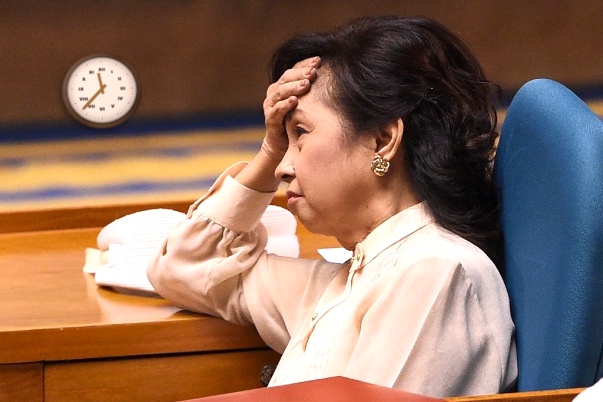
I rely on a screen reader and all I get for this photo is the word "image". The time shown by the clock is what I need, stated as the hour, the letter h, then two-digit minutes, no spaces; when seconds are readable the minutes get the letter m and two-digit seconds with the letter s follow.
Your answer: 11h37
